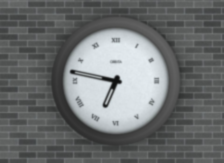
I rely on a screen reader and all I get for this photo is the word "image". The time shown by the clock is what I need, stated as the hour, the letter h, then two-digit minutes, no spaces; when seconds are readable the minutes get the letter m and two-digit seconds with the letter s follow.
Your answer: 6h47
